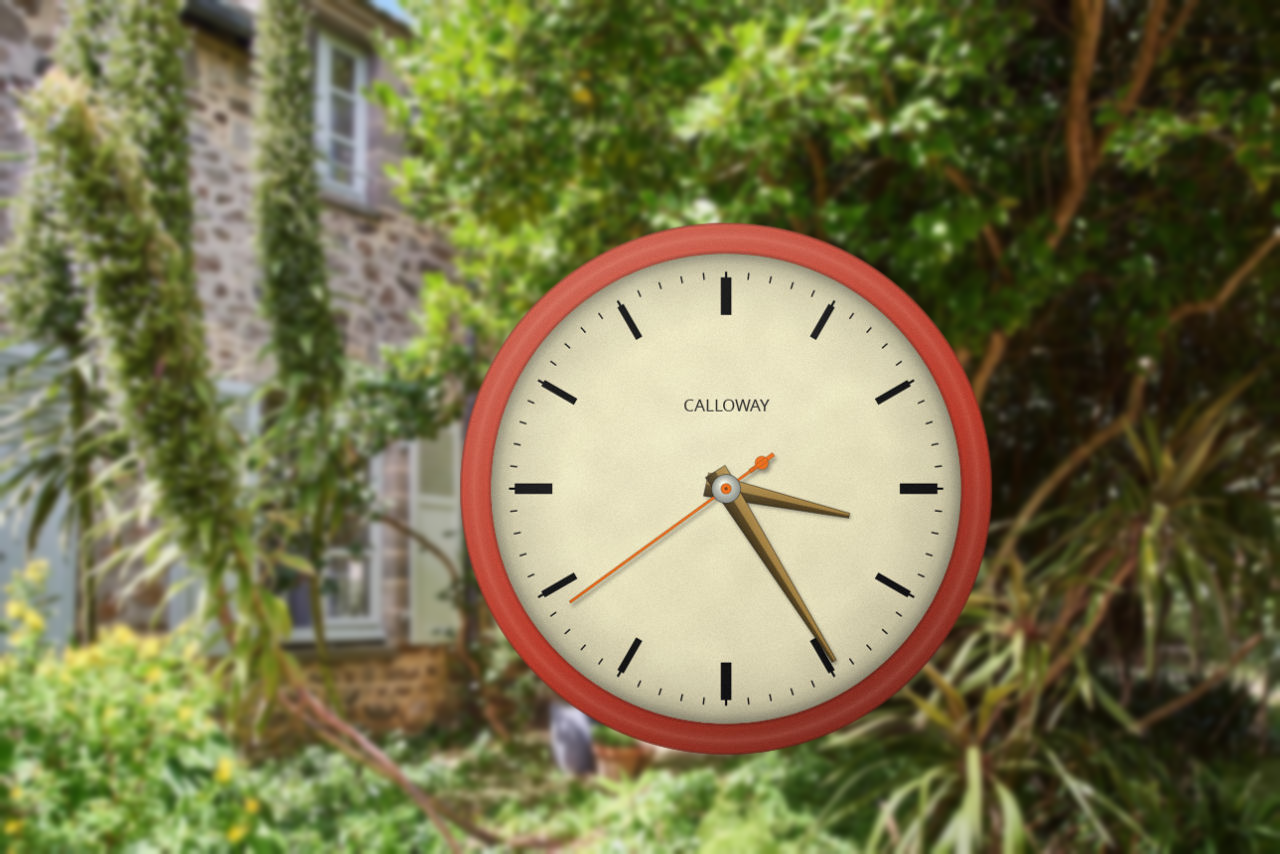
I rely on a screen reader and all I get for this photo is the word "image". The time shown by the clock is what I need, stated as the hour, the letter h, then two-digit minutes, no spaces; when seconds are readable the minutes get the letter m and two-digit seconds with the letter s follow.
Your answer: 3h24m39s
